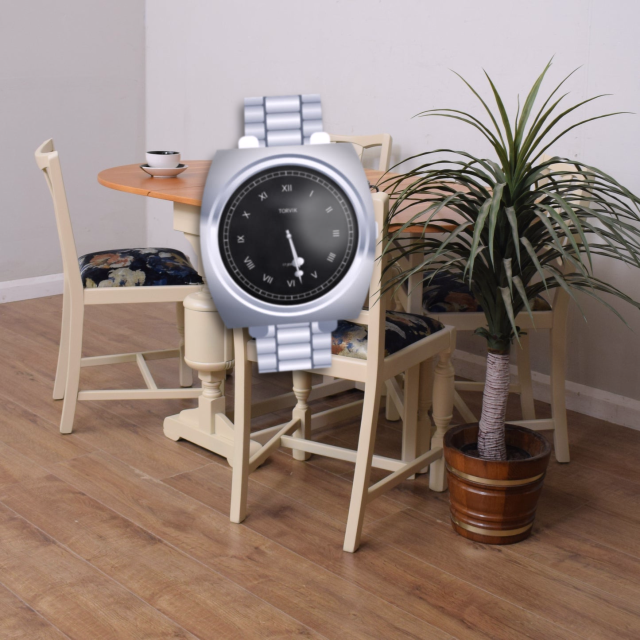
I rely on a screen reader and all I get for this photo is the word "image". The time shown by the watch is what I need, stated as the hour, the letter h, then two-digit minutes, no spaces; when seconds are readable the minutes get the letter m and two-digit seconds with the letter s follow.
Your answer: 5h28
